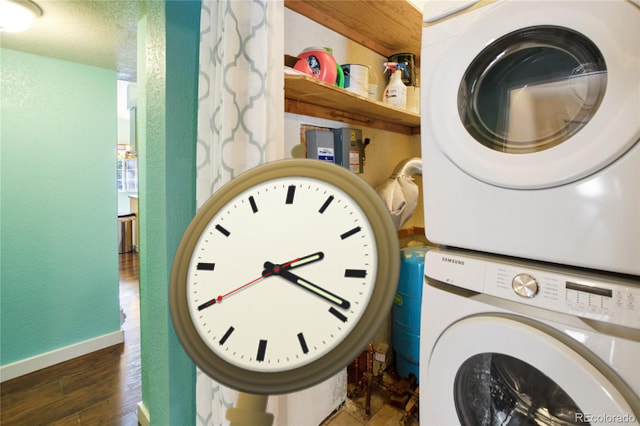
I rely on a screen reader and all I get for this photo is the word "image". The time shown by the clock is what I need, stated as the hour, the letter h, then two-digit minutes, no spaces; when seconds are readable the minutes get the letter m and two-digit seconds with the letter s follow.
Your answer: 2h18m40s
